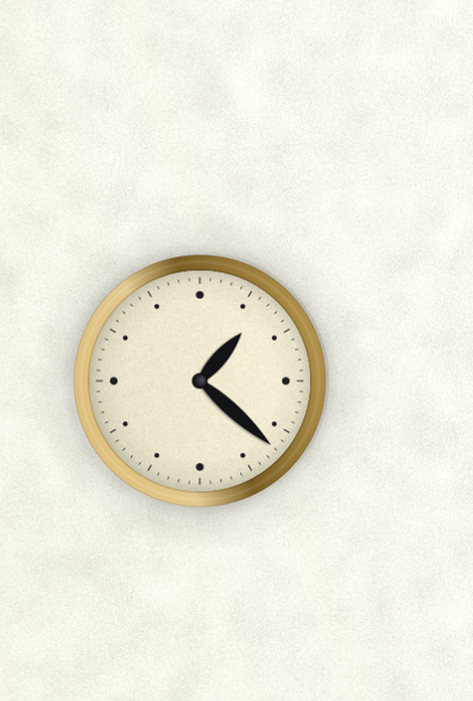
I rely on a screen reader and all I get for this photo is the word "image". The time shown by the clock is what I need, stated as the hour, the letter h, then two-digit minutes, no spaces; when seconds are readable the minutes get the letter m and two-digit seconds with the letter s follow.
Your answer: 1h22
